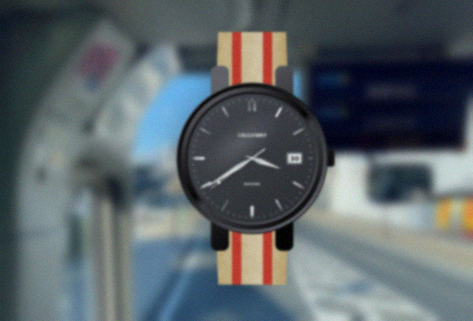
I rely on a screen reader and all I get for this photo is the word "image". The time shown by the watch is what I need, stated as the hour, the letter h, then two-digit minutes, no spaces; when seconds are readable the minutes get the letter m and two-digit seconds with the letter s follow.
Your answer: 3h39m39s
